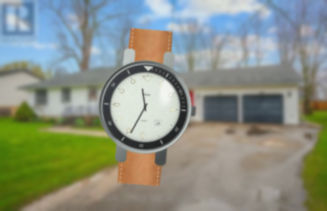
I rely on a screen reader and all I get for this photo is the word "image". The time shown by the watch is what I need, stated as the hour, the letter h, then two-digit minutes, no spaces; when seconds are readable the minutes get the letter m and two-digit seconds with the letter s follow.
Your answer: 11h34
